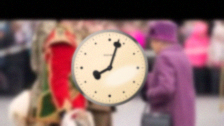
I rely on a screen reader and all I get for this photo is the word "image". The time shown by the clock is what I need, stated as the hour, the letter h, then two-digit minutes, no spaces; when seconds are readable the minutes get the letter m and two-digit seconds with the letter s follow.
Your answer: 8h03
